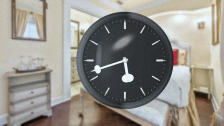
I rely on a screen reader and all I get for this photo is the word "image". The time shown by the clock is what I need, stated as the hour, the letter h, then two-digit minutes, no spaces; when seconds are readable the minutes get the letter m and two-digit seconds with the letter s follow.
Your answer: 5h42
